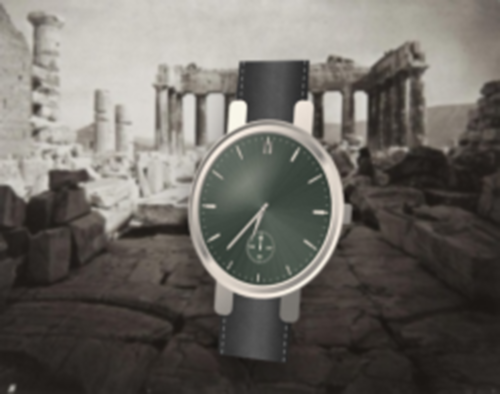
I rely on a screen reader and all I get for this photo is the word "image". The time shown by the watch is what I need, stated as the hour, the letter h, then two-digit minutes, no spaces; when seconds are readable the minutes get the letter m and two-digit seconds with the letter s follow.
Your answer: 6h37
